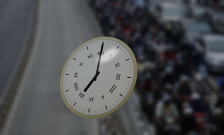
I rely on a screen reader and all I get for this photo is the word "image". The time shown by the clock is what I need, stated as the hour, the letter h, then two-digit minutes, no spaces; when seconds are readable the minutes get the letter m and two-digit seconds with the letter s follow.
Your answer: 7h00
